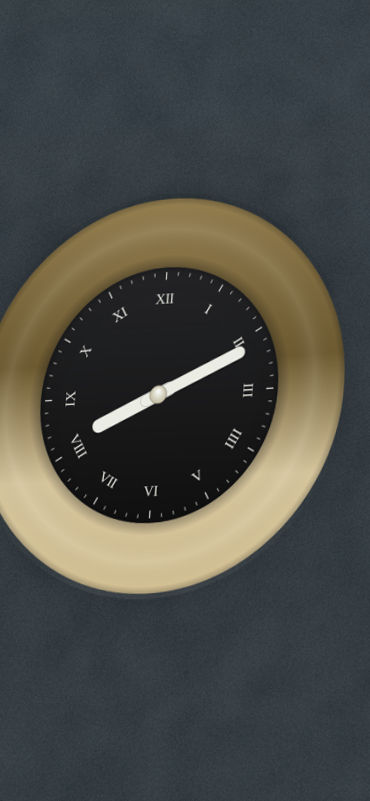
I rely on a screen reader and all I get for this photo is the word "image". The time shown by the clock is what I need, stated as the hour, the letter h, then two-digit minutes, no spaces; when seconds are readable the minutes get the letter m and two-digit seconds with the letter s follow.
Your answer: 8h11
